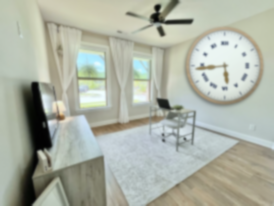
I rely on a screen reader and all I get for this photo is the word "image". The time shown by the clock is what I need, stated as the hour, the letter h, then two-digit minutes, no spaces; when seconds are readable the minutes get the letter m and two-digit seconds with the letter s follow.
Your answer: 5h44
